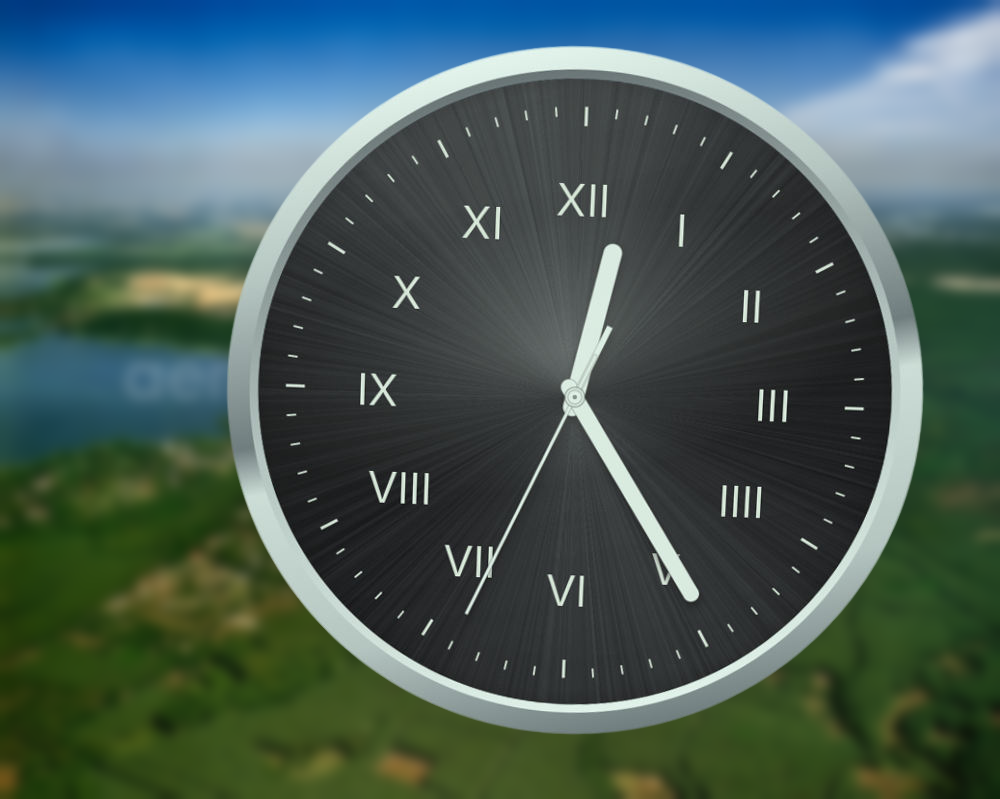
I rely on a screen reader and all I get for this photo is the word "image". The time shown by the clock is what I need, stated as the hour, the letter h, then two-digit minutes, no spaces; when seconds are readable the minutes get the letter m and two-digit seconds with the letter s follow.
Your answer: 12h24m34s
